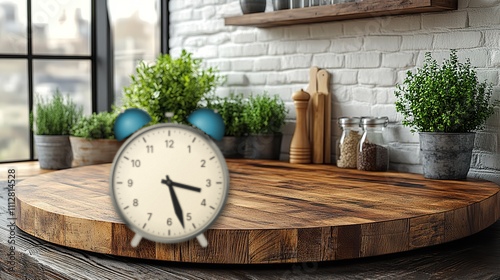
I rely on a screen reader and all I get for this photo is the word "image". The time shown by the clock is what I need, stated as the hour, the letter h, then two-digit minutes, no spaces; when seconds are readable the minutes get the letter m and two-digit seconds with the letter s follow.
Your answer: 3h27
